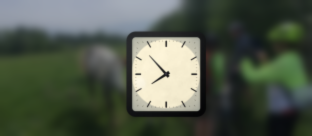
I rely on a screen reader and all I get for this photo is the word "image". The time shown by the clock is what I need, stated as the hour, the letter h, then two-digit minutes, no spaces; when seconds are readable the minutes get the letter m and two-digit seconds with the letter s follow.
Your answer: 7h53
